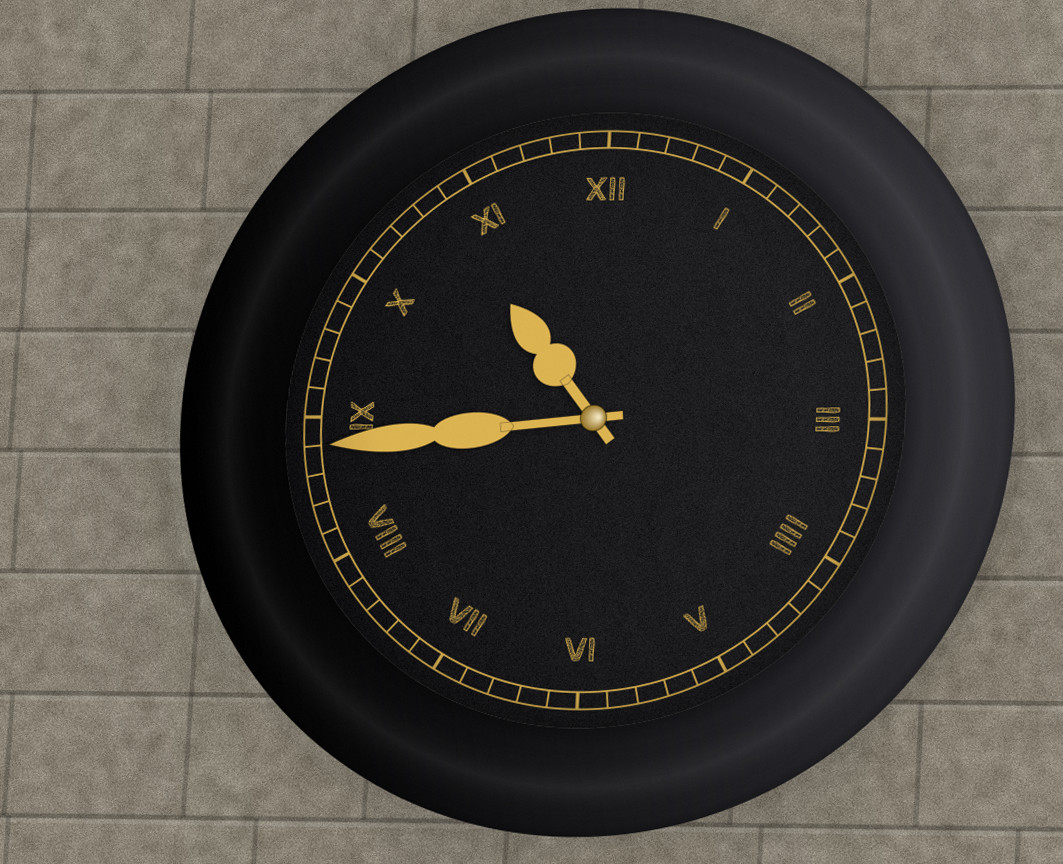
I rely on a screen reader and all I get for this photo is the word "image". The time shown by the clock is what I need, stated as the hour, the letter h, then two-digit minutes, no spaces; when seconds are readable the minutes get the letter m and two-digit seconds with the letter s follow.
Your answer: 10h44
